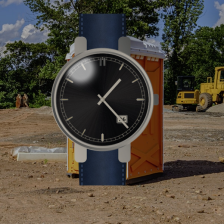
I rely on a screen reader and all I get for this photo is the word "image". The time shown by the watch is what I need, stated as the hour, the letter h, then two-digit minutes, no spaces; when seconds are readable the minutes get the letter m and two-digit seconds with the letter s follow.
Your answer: 1h23
